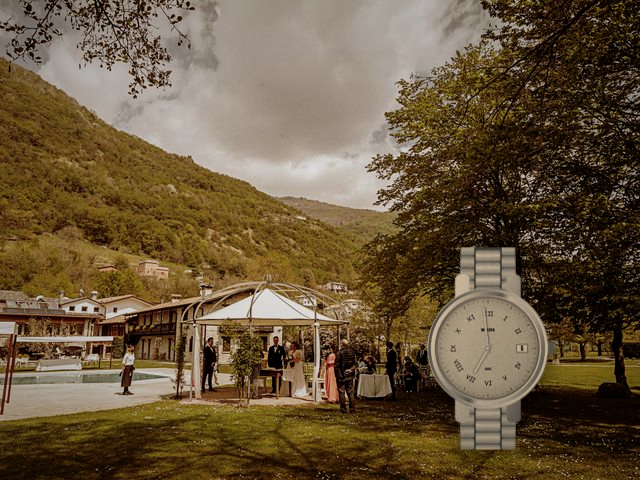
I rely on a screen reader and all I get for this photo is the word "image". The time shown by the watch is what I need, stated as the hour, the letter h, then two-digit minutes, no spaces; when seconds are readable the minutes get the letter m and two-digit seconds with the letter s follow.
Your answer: 6h59
